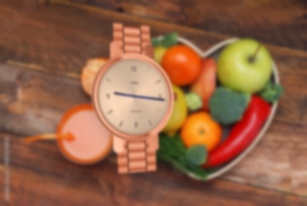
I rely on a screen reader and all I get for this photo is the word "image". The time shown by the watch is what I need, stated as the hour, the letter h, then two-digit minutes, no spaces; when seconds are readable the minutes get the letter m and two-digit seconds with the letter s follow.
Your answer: 9h16
